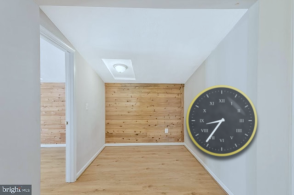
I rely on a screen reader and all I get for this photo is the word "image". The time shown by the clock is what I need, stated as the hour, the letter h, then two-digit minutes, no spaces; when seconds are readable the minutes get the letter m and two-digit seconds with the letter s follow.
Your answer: 8h36
